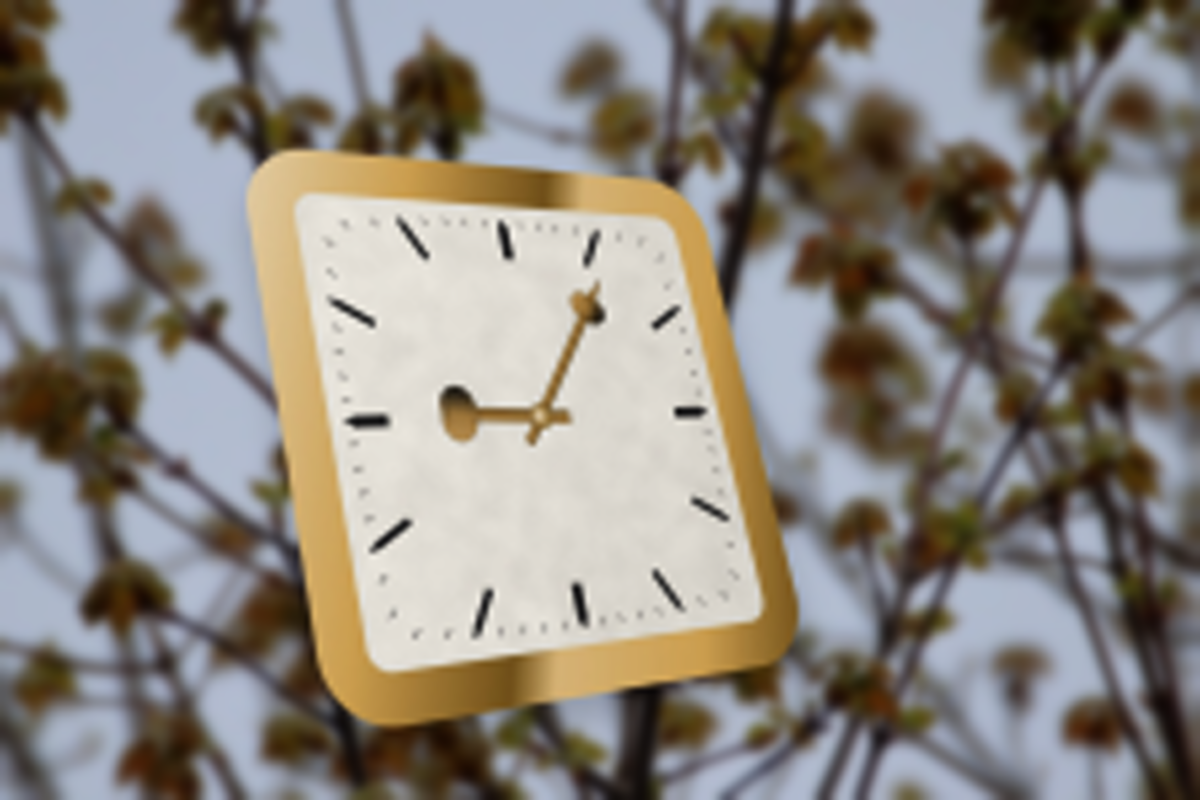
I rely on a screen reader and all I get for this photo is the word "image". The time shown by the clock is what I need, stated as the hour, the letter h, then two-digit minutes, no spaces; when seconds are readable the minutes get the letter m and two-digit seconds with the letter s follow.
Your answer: 9h06
